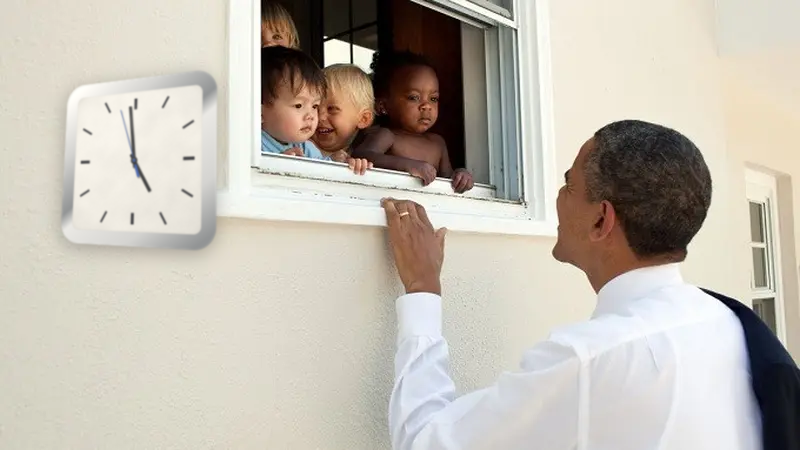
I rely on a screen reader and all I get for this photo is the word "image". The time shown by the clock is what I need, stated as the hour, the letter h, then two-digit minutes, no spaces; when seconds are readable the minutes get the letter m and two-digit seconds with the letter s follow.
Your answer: 4h58m57s
